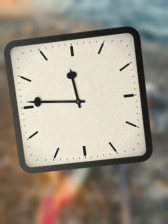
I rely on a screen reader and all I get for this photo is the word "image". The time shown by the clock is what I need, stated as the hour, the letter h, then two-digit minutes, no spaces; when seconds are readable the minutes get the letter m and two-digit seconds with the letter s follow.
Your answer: 11h46
